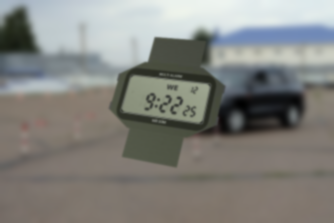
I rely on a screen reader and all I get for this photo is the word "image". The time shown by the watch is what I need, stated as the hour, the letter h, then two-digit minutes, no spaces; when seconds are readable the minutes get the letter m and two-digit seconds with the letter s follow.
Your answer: 9h22
